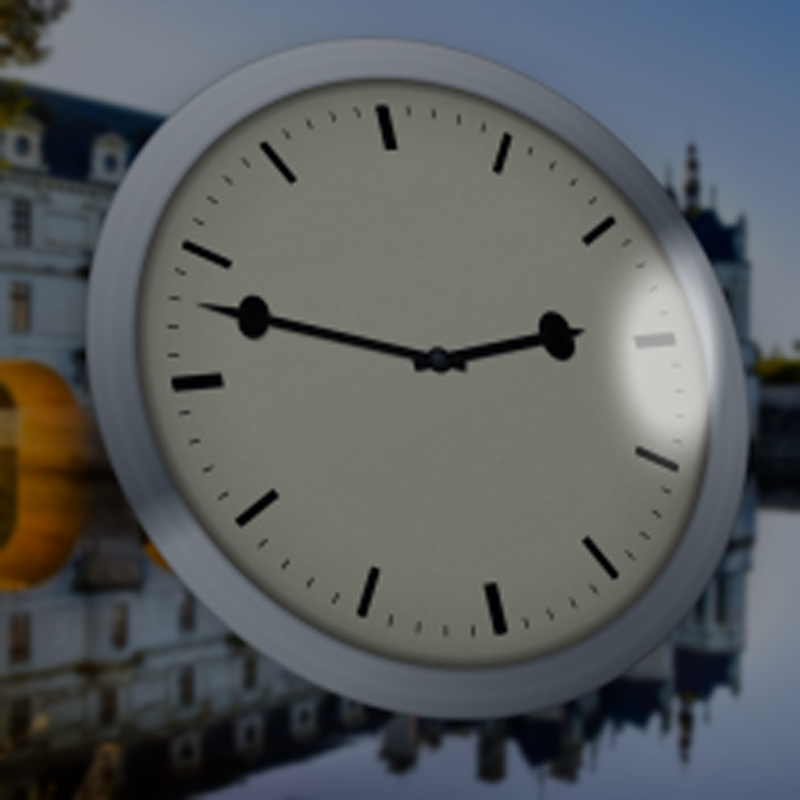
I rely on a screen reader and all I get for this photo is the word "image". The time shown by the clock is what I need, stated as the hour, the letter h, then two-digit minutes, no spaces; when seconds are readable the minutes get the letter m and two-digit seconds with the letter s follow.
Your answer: 2h48
